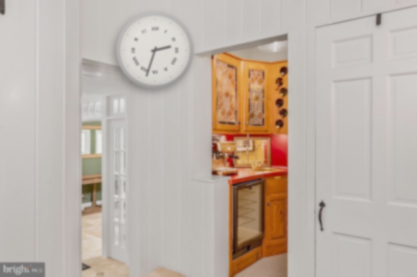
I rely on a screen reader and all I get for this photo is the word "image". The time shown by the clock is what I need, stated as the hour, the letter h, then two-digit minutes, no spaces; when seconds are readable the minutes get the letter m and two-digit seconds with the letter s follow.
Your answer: 2h33
